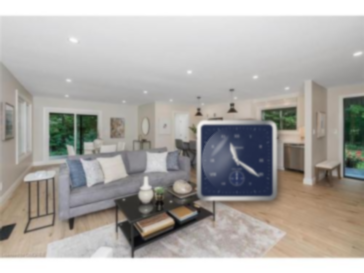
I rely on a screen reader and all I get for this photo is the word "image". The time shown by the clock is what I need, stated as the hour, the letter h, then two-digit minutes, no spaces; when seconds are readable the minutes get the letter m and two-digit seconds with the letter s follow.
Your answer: 11h21
